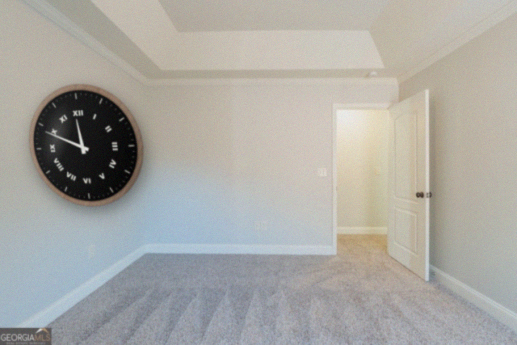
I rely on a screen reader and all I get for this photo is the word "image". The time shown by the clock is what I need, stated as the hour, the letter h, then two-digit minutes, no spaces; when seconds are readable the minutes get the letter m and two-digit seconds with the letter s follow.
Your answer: 11h49
